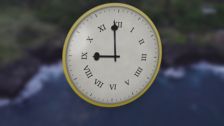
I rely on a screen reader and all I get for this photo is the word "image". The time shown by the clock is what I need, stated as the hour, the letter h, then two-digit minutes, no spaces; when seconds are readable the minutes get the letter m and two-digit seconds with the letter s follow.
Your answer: 8h59
